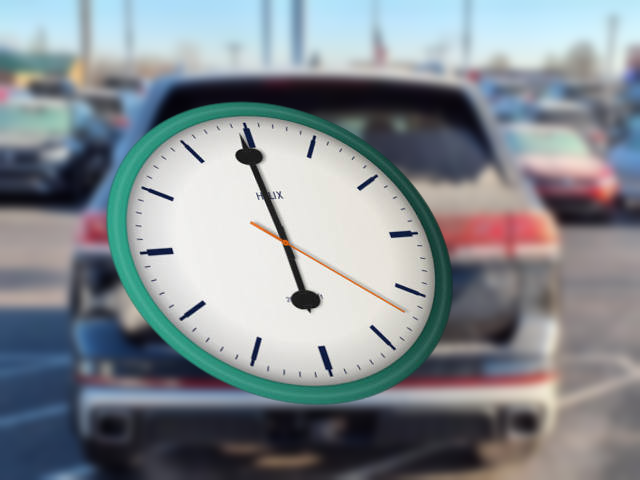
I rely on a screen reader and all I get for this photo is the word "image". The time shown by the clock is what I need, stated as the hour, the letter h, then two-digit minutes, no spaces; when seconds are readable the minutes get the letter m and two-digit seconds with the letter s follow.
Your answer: 5h59m22s
